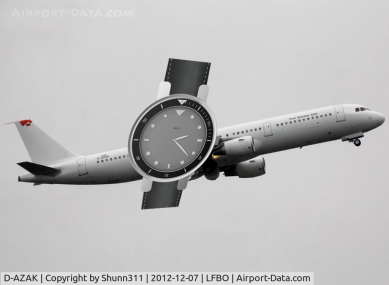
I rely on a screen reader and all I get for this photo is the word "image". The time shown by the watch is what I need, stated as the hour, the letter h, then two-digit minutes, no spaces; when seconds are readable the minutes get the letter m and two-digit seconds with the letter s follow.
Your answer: 2h22
